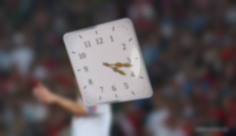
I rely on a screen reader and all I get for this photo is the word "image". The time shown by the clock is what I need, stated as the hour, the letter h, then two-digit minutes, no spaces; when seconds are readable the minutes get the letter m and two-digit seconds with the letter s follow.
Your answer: 4h17
